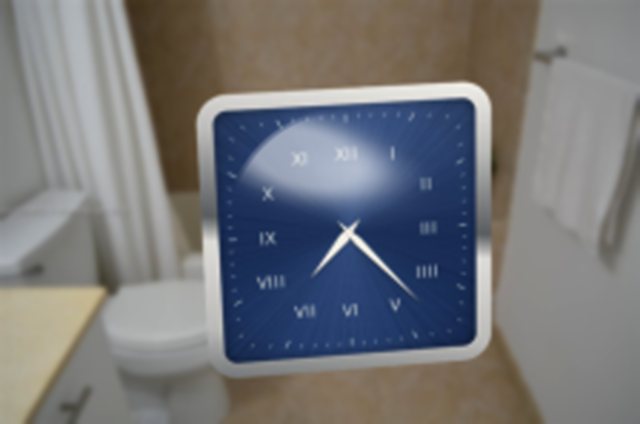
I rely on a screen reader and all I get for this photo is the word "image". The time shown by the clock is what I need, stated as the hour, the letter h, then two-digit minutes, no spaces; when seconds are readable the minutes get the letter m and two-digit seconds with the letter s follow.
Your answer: 7h23
